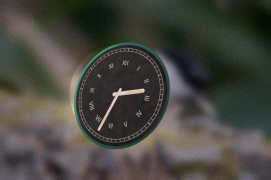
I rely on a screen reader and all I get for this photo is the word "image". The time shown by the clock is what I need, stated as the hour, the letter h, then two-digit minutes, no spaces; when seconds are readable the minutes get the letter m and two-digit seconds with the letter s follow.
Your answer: 2h33
